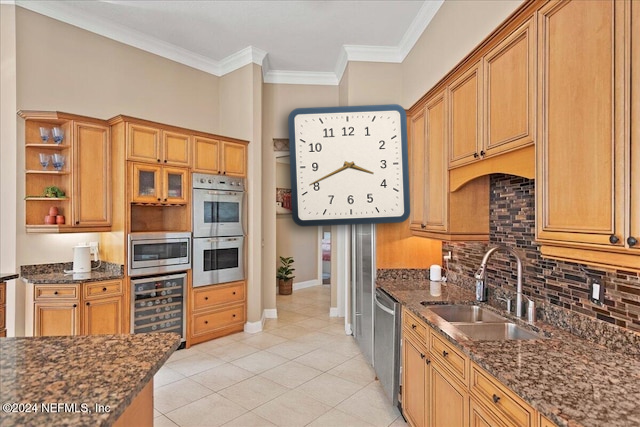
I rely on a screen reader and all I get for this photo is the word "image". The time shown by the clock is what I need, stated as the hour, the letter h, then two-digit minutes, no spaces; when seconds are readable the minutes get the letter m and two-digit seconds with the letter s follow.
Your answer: 3h41
